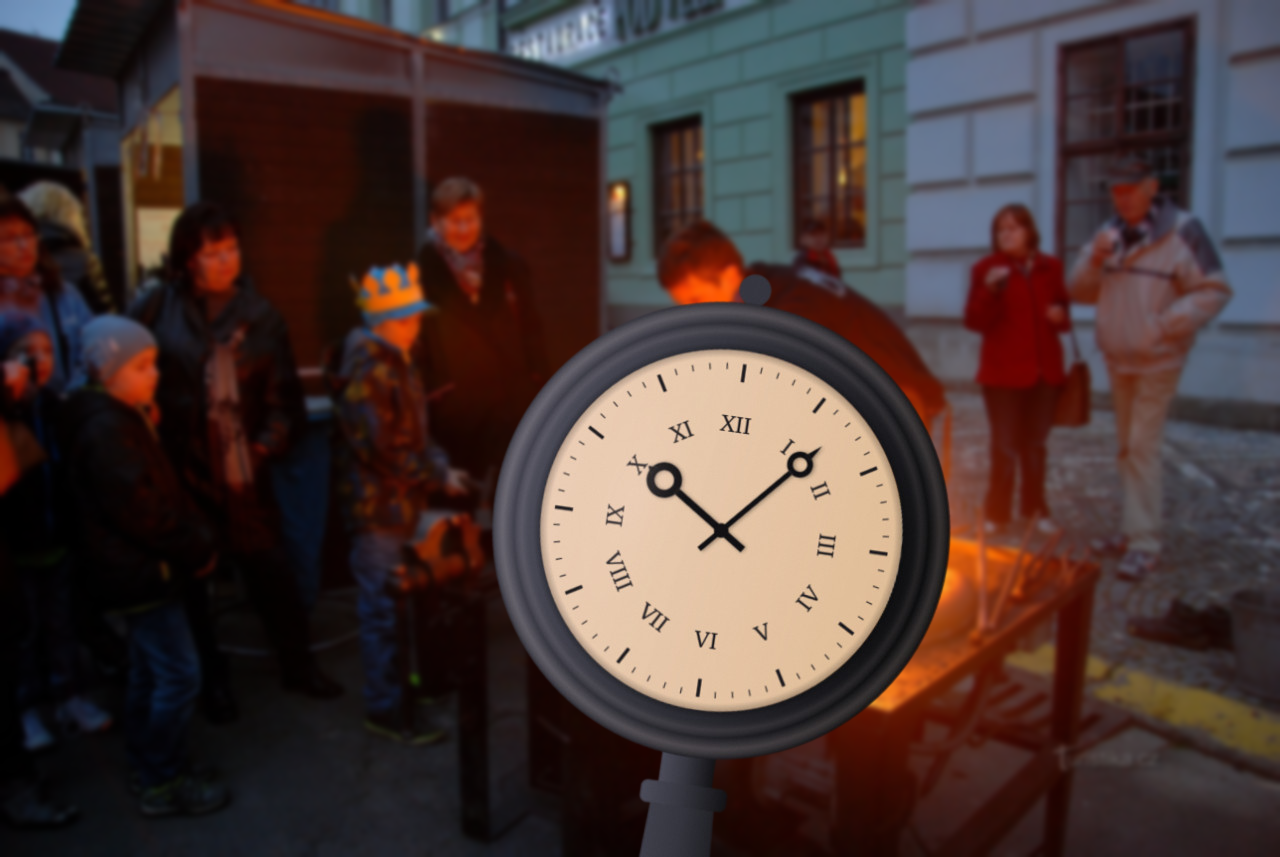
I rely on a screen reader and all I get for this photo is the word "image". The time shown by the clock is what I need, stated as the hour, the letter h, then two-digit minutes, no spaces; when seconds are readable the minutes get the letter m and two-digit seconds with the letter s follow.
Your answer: 10h07
